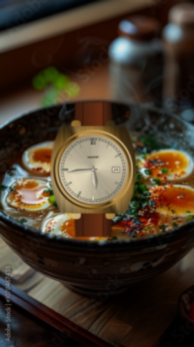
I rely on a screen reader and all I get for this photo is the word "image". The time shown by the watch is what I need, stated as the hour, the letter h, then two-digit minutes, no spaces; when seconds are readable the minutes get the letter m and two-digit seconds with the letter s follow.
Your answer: 5h44
